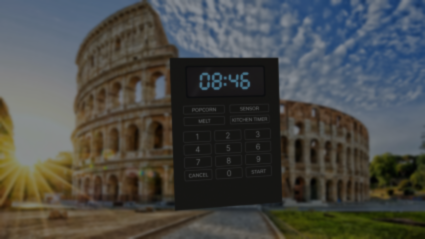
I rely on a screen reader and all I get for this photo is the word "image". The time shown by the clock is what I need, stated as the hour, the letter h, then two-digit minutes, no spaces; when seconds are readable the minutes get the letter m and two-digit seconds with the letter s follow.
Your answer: 8h46
